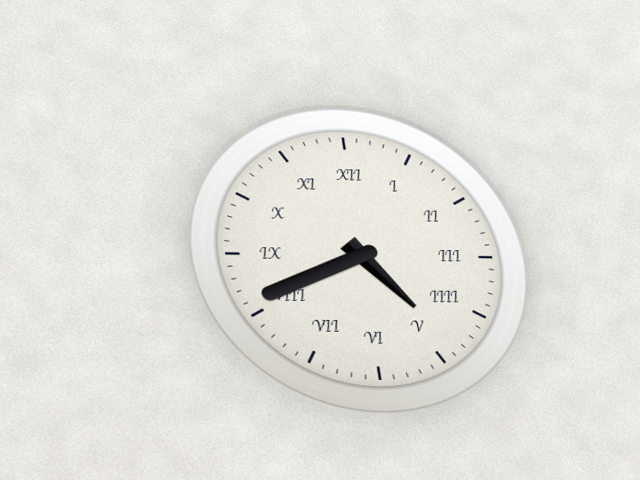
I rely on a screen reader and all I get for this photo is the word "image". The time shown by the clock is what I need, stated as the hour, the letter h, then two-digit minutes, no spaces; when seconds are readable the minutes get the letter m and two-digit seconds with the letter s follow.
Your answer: 4h41
